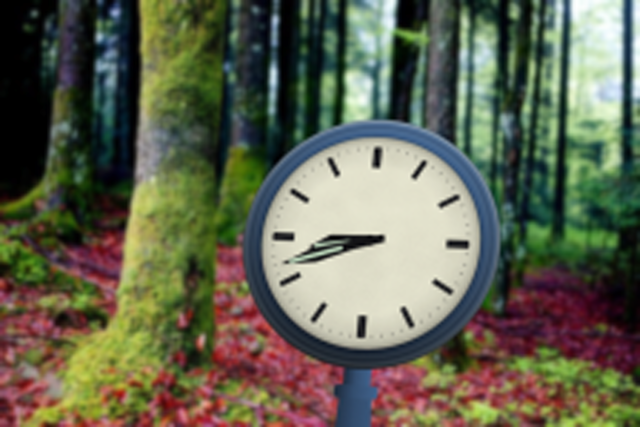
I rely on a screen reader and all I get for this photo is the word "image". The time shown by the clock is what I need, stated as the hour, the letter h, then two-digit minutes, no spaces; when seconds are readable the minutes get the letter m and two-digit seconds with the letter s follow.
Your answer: 8h42
